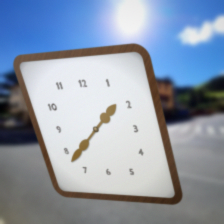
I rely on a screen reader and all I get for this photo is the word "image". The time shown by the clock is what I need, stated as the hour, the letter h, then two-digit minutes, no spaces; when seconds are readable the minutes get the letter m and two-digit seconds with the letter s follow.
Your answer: 1h38
